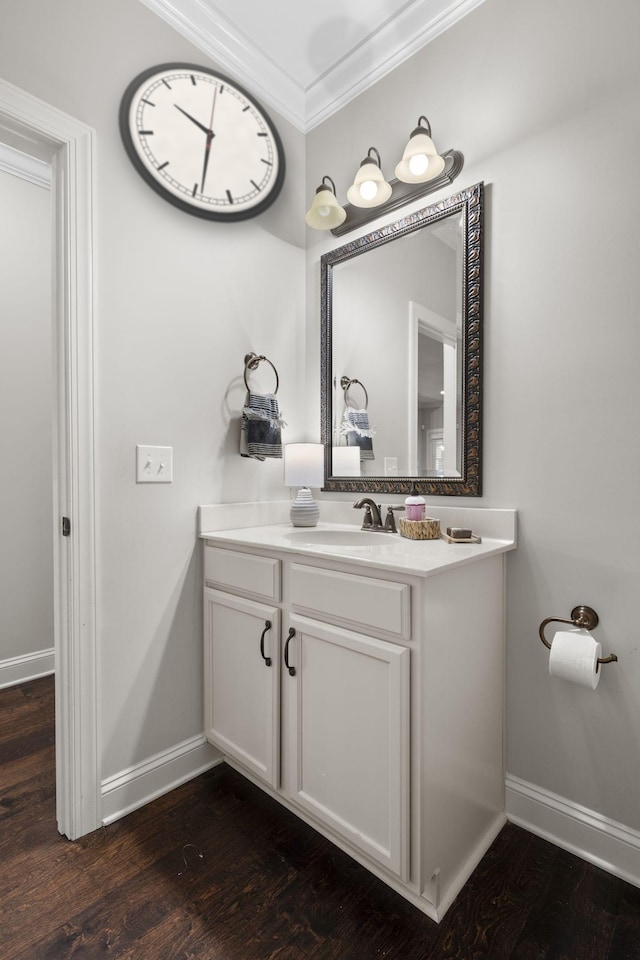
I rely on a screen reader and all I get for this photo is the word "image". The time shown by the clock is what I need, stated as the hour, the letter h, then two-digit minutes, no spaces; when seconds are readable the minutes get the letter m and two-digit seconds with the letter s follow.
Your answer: 10h34m04s
